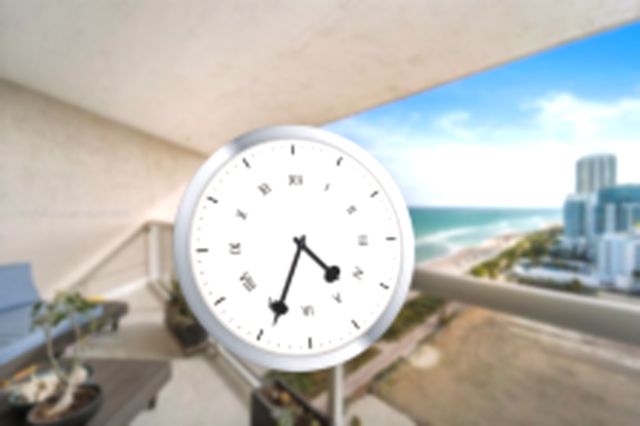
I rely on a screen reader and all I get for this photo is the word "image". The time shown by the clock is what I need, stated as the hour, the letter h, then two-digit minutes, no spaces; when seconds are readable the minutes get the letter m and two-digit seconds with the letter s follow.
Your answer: 4h34
